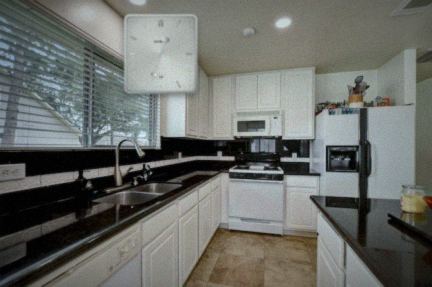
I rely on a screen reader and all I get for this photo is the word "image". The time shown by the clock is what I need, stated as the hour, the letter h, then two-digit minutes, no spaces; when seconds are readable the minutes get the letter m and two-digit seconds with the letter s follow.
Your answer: 12h33
